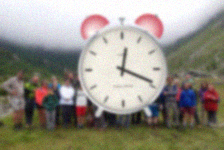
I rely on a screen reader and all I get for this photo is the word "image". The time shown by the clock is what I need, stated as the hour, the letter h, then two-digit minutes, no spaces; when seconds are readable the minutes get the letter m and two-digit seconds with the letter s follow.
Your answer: 12h19
